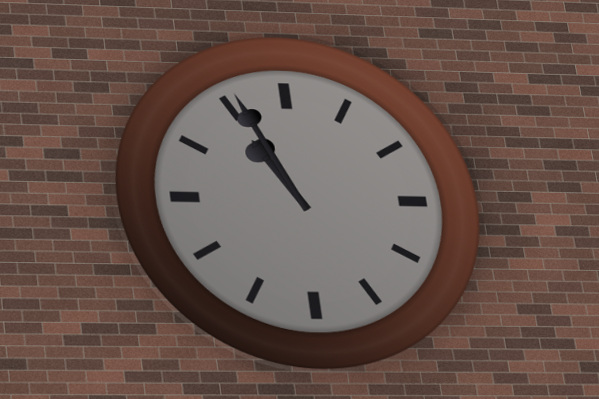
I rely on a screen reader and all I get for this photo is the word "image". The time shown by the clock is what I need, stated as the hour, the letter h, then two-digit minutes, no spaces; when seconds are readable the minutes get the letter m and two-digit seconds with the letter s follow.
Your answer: 10h56
